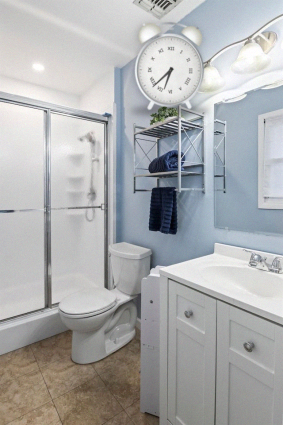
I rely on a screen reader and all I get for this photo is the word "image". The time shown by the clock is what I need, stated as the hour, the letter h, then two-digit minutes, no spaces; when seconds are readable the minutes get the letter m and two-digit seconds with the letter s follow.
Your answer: 6h38
